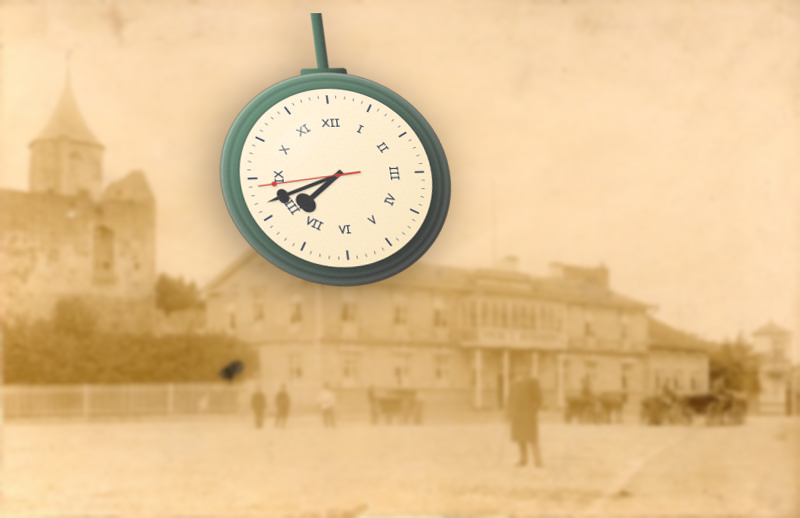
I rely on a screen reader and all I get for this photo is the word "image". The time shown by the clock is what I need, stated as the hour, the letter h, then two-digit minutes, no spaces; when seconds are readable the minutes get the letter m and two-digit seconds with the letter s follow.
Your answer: 7h41m44s
